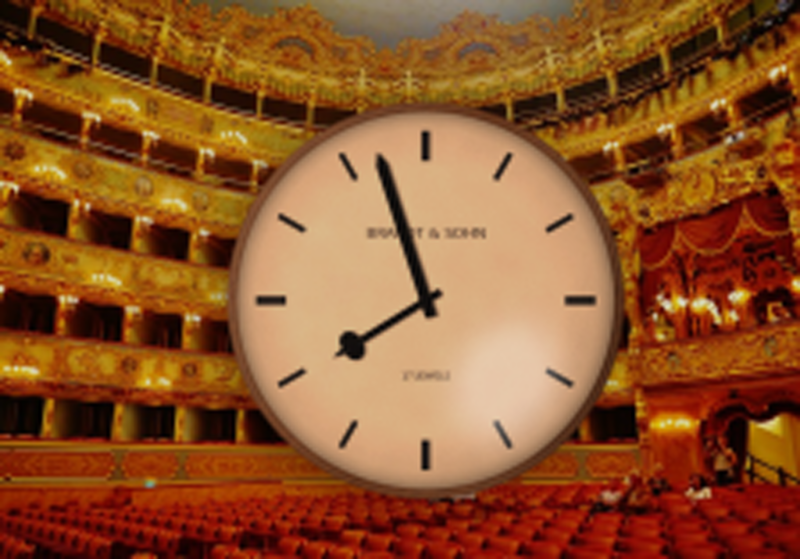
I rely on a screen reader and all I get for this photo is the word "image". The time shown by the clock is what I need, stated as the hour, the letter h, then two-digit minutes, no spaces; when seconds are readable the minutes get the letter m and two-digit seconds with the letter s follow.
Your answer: 7h57
